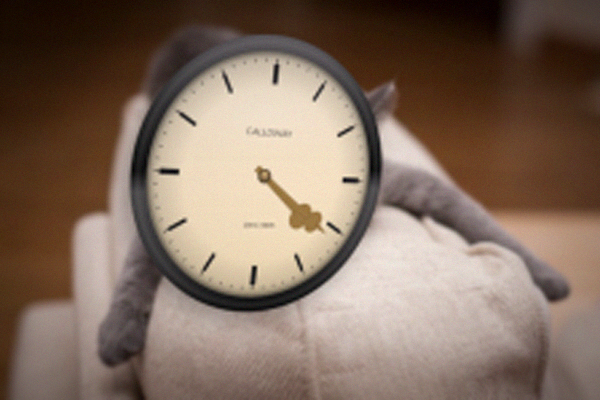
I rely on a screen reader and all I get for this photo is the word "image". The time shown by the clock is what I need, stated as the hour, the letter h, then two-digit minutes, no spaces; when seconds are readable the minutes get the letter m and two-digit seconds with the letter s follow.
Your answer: 4h21
